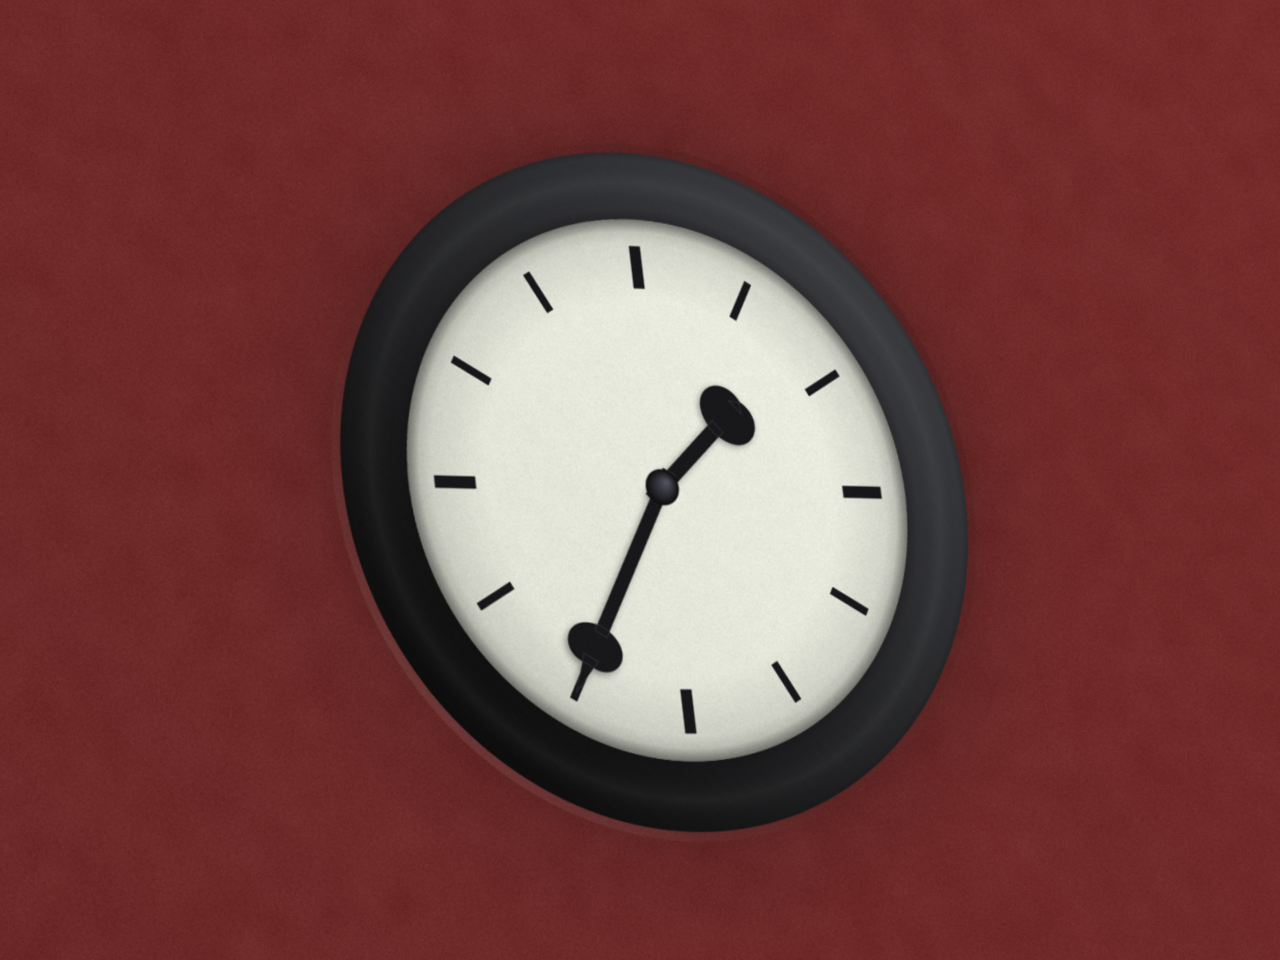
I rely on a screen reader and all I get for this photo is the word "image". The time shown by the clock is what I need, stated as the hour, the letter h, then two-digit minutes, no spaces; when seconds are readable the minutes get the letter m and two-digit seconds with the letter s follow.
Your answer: 1h35
